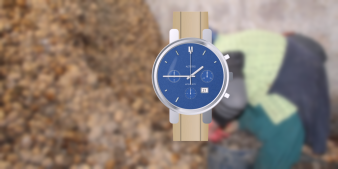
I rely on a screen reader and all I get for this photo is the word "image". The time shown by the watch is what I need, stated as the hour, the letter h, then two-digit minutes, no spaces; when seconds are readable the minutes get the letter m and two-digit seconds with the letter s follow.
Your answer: 1h45
